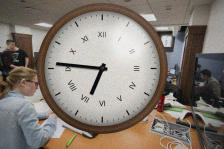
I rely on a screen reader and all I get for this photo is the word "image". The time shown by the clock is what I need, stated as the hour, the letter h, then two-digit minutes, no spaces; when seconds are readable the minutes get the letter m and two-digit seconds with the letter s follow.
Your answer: 6h46
